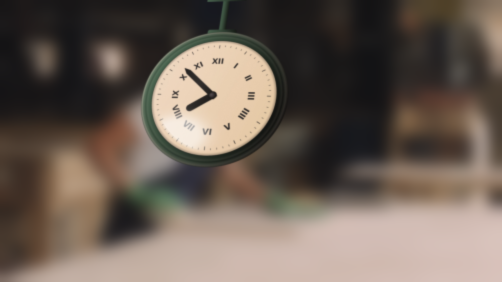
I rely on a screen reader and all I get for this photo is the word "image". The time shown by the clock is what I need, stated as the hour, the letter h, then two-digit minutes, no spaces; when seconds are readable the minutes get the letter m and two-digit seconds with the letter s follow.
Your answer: 7h52
